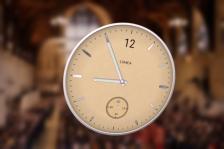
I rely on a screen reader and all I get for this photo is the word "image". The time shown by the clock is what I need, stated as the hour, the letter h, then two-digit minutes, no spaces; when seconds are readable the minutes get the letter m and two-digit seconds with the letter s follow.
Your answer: 8h55
